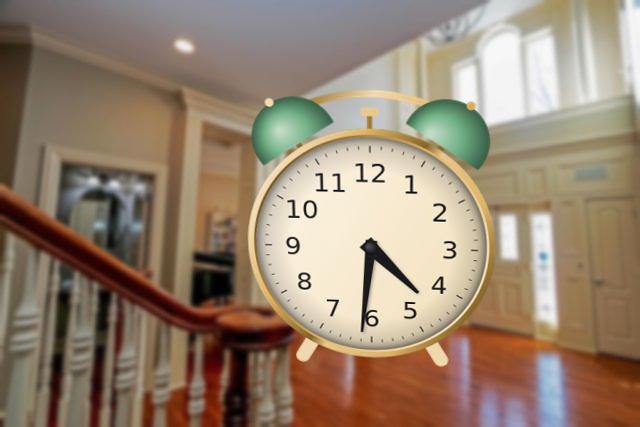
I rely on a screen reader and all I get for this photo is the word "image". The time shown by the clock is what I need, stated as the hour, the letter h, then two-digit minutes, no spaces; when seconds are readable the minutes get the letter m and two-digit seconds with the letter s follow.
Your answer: 4h31
